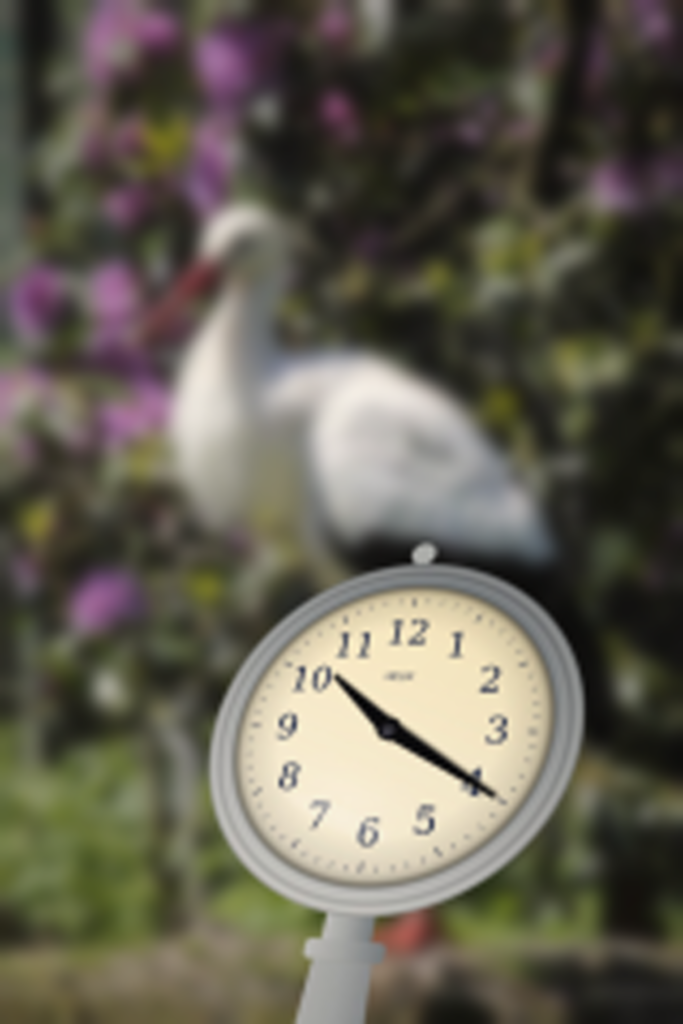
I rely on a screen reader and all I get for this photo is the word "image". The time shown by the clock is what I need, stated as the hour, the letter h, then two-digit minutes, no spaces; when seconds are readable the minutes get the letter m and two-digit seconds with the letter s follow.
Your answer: 10h20
